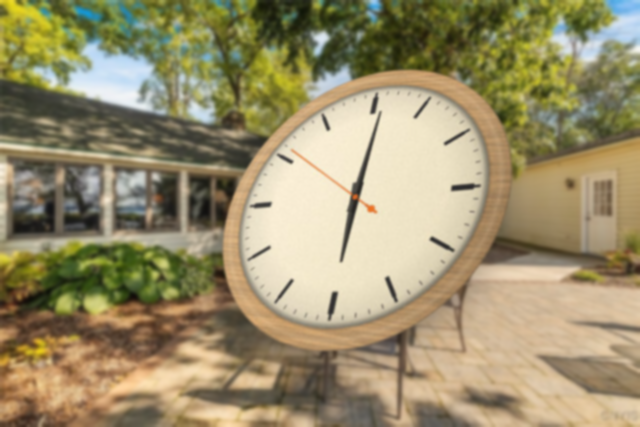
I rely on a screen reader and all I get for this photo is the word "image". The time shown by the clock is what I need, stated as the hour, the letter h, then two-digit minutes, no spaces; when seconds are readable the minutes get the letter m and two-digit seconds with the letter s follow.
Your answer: 6h00m51s
